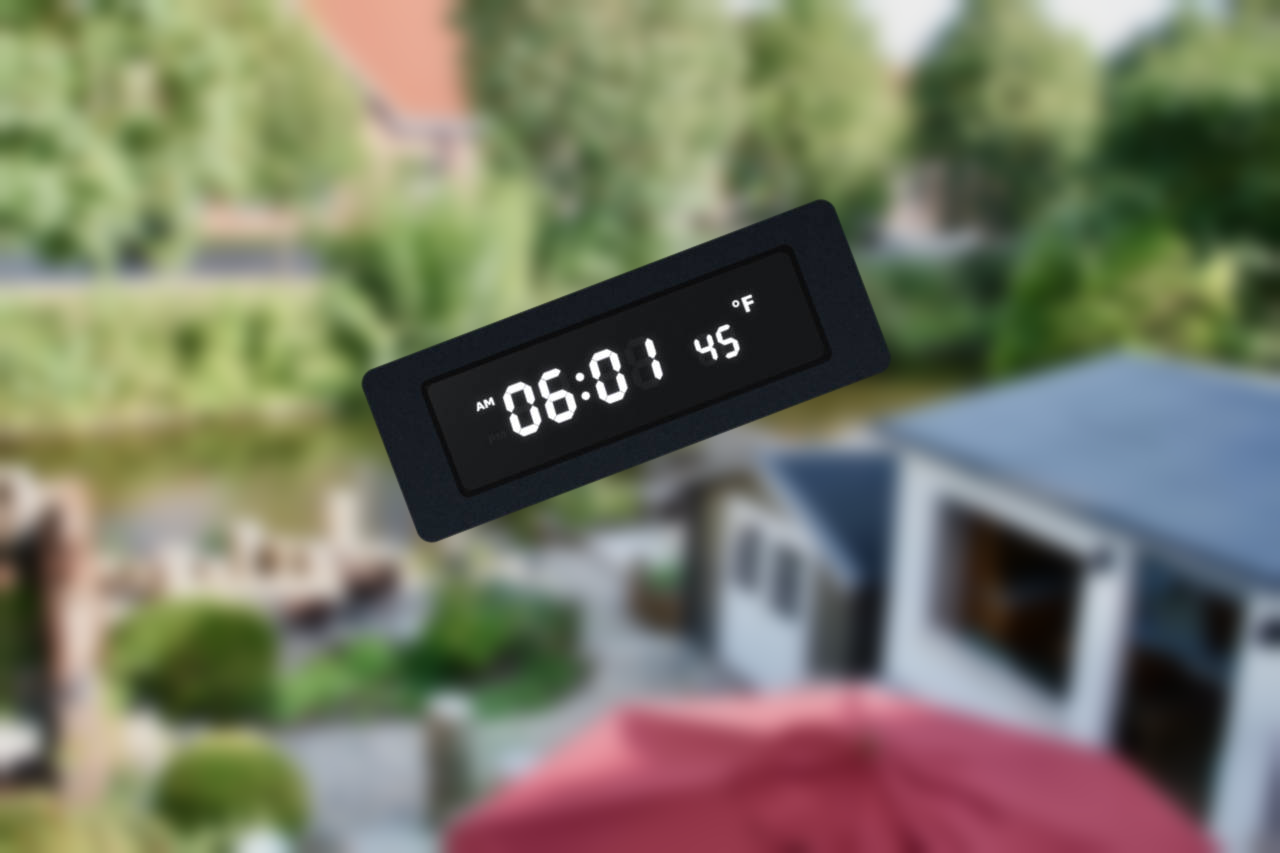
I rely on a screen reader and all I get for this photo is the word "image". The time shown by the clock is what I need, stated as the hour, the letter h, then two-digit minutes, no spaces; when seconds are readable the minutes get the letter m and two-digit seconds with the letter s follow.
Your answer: 6h01
